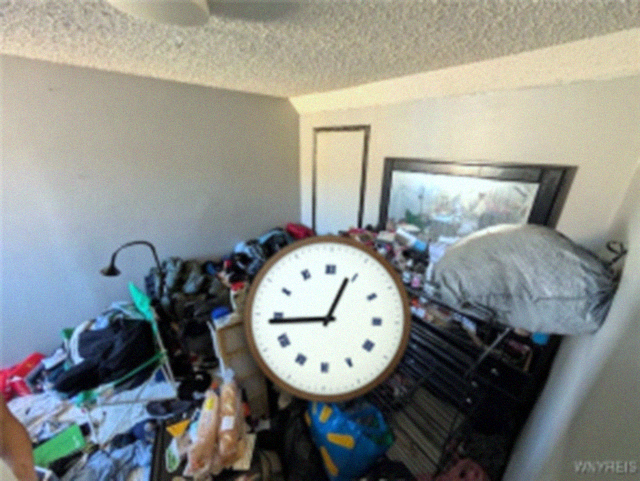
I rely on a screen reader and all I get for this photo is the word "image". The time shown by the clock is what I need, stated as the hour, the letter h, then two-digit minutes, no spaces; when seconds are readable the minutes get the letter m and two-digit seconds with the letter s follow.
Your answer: 12h44
